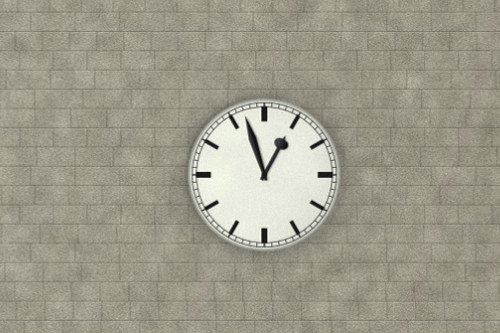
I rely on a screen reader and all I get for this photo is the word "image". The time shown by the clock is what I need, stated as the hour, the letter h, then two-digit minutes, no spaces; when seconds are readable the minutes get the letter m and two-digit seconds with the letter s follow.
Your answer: 12h57
